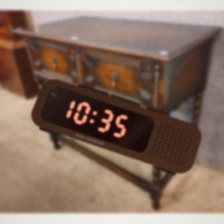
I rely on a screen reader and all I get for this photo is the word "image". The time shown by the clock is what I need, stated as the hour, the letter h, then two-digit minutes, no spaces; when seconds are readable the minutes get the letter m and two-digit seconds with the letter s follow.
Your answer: 10h35
